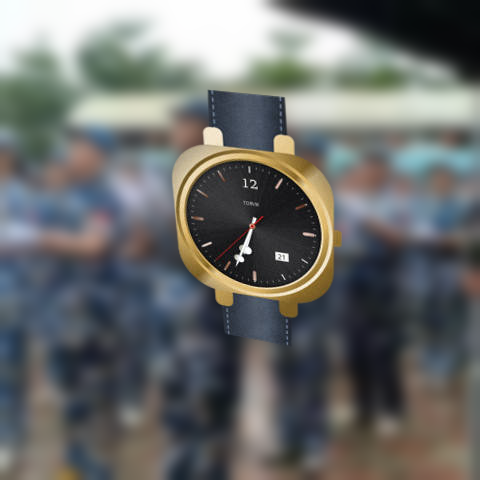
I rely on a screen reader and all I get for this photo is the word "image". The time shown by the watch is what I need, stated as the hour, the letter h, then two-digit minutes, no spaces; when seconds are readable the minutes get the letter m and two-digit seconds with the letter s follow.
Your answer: 6h33m37s
